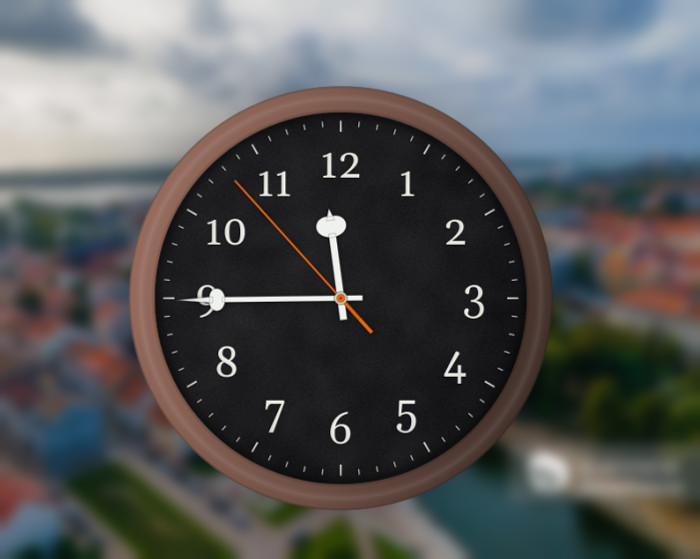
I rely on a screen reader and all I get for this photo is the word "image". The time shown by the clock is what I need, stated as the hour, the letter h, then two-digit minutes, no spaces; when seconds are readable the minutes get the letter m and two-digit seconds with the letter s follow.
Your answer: 11h44m53s
